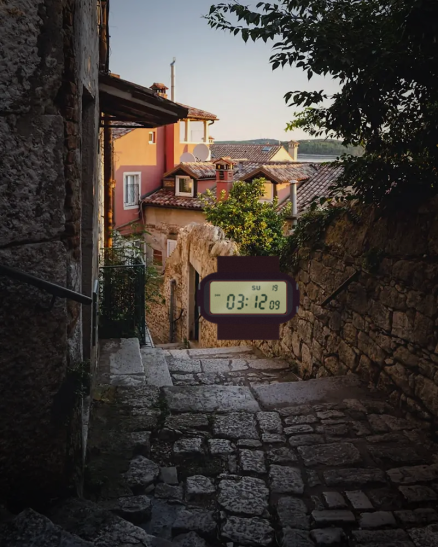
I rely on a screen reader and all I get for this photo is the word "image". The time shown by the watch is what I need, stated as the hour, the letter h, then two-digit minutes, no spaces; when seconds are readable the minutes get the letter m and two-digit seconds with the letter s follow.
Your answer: 3h12m09s
